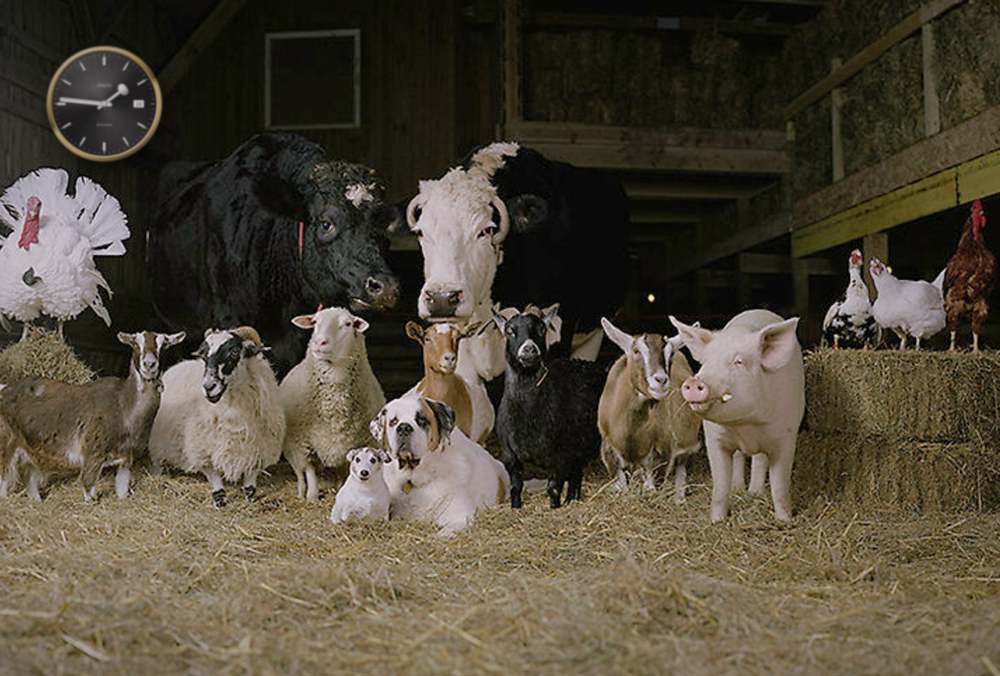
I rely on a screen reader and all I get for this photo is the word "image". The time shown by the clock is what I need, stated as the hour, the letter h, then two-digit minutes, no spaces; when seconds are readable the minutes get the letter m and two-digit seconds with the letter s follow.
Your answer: 1h46
